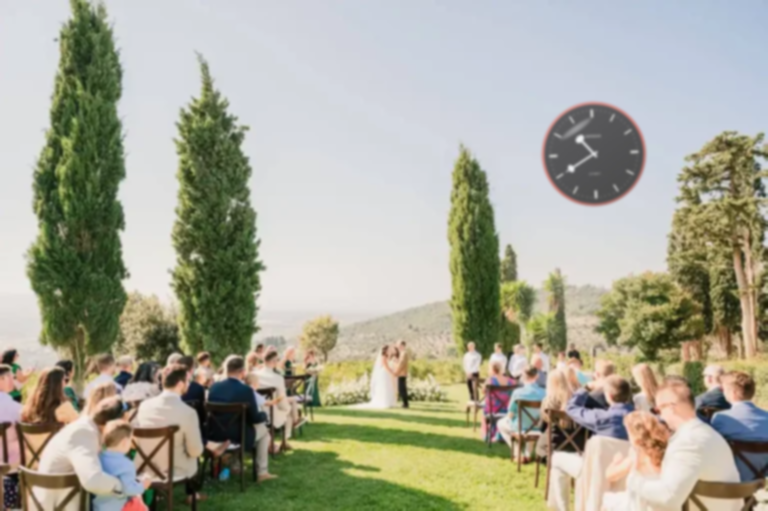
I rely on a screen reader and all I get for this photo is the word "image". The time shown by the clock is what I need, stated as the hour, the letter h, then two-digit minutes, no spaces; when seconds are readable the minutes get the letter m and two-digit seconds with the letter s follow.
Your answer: 10h40
